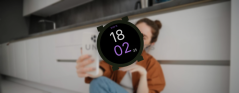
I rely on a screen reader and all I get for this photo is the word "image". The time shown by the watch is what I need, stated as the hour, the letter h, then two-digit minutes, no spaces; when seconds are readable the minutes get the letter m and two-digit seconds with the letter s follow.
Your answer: 18h02
